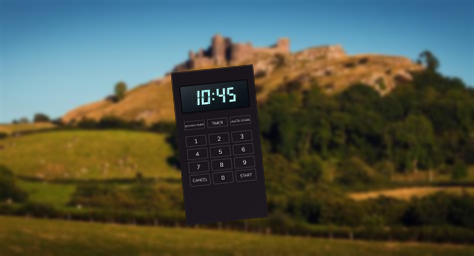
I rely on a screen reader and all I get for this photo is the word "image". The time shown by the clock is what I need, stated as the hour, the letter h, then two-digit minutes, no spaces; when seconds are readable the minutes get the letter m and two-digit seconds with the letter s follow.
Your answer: 10h45
